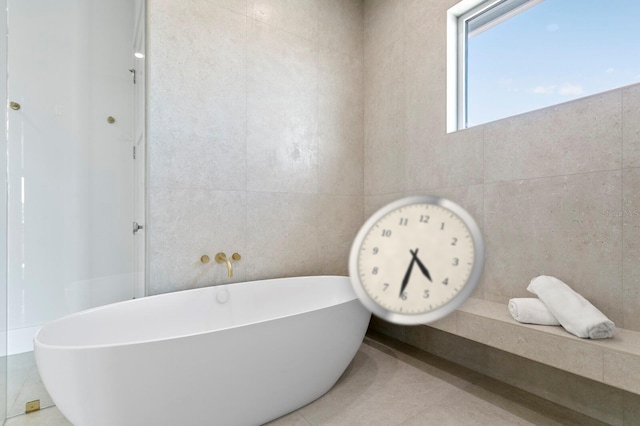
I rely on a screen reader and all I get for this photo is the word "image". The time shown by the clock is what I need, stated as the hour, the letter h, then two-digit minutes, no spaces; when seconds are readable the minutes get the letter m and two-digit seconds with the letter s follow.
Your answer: 4h31
